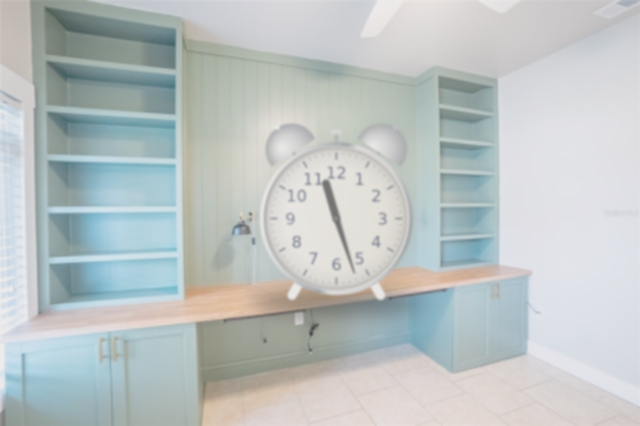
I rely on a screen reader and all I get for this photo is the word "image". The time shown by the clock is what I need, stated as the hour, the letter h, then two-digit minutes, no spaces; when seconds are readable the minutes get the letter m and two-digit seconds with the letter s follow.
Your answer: 11h27
